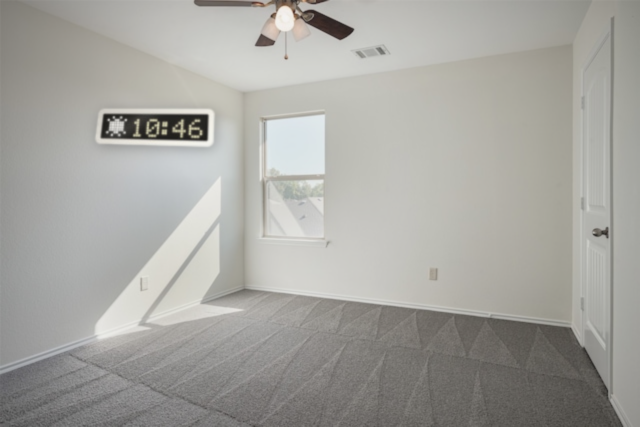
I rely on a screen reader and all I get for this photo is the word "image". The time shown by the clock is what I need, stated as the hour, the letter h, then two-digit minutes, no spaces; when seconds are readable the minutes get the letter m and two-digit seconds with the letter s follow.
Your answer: 10h46
